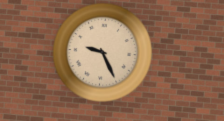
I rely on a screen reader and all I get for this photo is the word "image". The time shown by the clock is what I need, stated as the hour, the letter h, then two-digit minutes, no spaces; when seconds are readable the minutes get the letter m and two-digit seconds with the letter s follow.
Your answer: 9h25
